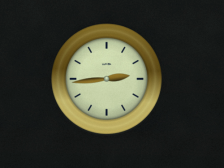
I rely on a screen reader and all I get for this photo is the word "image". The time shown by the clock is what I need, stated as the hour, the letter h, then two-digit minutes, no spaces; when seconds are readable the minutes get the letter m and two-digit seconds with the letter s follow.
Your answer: 2h44
